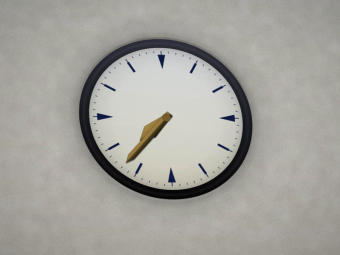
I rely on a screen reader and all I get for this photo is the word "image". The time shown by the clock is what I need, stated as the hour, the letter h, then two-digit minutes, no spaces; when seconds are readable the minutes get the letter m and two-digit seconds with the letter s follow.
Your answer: 7h37
